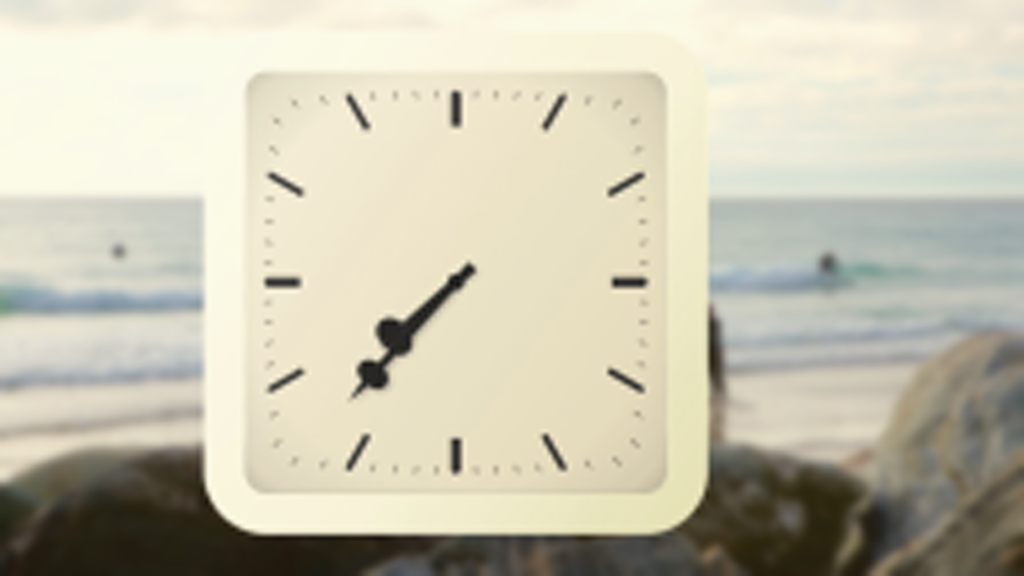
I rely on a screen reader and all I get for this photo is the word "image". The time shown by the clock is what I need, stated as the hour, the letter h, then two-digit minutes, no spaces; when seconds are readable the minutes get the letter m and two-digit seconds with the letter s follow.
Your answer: 7h37
